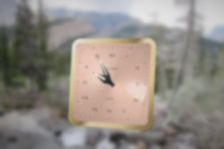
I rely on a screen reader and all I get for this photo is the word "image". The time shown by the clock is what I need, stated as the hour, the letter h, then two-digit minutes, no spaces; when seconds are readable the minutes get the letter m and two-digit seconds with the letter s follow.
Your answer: 9h55
